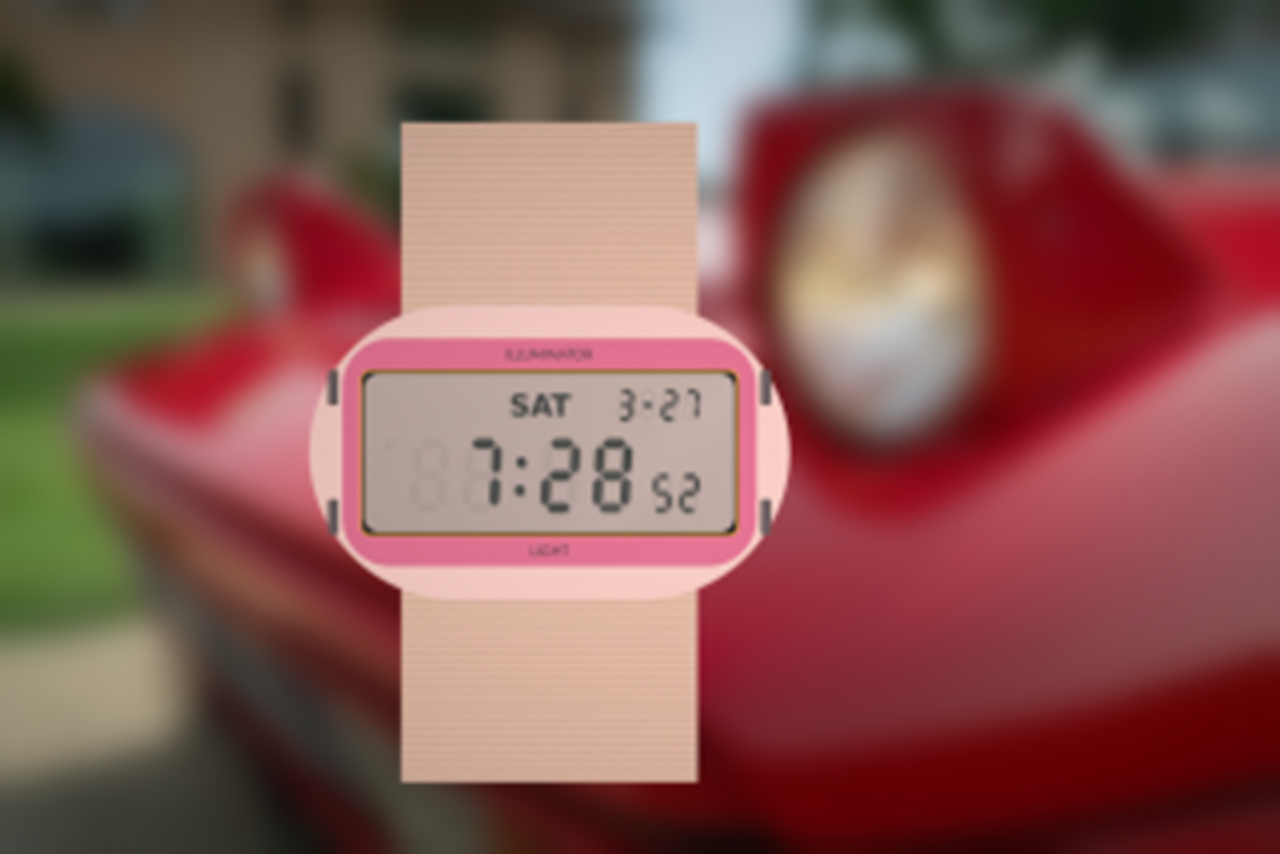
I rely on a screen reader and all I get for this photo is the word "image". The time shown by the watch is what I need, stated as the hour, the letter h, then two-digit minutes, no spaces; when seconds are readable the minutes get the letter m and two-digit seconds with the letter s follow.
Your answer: 7h28m52s
